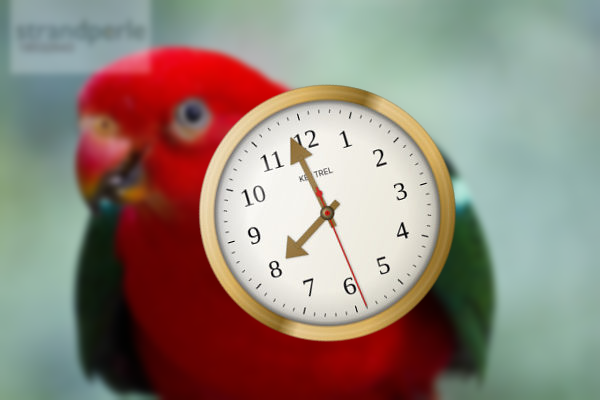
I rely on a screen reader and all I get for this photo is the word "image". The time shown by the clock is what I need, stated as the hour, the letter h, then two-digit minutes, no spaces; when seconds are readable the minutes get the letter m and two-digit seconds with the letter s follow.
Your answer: 7h58m29s
